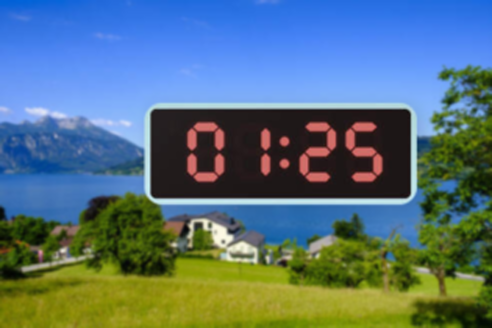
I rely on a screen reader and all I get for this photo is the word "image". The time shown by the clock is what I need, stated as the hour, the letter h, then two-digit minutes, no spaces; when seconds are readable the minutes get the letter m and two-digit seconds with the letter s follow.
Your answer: 1h25
